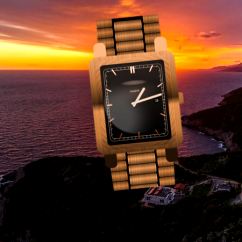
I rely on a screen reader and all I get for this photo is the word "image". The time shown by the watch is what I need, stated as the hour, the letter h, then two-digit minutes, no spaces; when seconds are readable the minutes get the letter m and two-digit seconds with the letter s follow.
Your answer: 1h13
